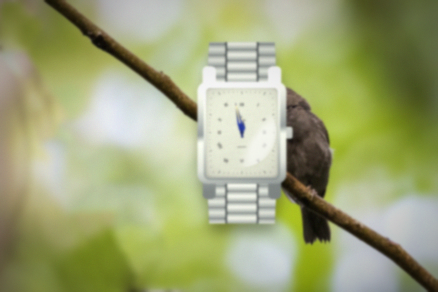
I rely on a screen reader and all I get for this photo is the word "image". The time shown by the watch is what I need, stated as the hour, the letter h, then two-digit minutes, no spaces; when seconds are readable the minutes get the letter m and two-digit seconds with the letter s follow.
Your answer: 11h58
